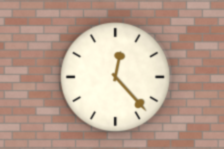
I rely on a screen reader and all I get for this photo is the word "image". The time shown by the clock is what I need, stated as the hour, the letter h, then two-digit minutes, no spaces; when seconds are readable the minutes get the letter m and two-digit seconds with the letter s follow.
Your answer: 12h23
